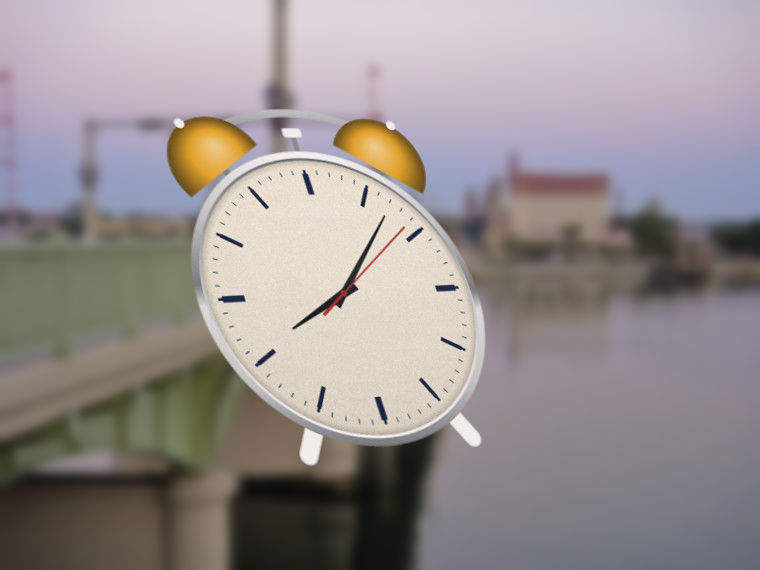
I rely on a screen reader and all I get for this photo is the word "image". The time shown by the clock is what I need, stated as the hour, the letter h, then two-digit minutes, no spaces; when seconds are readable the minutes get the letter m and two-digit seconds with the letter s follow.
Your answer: 8h07m09s
